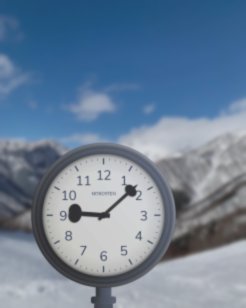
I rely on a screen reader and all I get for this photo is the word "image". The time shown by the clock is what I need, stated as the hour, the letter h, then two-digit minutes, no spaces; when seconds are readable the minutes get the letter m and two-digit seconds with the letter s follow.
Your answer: 9h08
